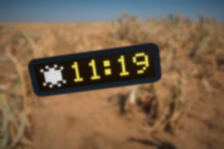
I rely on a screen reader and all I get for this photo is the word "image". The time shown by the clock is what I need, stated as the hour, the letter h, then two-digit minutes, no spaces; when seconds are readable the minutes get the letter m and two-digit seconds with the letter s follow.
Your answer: 11h19
